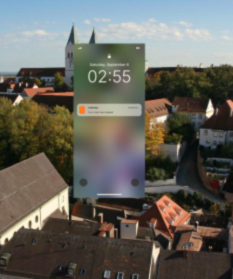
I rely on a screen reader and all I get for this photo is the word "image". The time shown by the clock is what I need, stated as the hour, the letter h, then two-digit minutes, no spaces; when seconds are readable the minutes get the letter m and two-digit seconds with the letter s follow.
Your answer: 2h55
